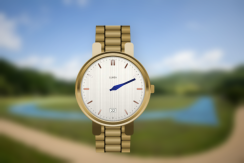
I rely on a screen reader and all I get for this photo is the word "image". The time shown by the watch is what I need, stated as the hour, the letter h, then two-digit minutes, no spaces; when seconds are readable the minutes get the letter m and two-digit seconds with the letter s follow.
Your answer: 2h11
